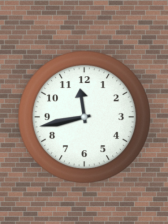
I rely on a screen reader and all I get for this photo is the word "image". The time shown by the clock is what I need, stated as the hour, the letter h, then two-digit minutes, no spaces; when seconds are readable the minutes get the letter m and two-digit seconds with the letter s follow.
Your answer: 11h43
